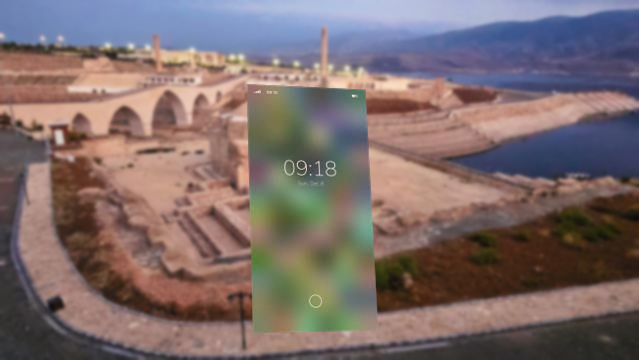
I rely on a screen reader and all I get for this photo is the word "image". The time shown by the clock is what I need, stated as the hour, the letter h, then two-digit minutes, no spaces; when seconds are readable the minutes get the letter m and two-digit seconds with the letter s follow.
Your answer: 9h18
